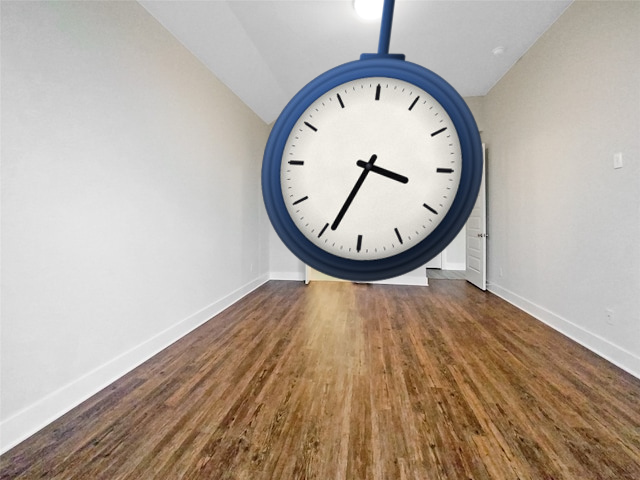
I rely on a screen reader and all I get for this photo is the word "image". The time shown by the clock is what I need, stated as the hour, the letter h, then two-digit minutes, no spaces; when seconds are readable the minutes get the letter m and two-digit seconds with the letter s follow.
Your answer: 3h34
